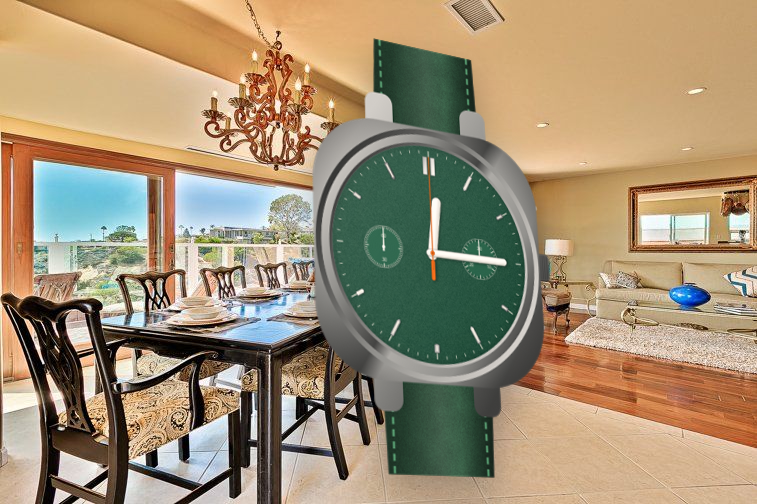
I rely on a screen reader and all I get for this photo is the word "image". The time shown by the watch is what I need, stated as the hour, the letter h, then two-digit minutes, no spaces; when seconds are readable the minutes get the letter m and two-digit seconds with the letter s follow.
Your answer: 12h15
